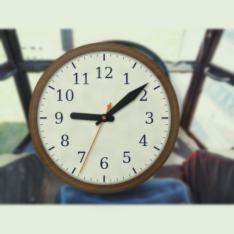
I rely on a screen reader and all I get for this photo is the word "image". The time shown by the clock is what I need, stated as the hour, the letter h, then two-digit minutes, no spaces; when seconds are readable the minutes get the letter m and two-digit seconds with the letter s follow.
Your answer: 9h08m34s
